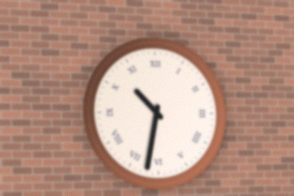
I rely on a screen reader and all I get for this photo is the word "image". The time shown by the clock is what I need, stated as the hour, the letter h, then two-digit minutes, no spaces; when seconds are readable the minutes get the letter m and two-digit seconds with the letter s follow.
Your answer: 10h32
